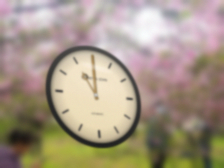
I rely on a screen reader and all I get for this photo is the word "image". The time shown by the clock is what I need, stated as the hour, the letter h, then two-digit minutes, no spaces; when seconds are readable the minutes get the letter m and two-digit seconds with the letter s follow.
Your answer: 11h00
